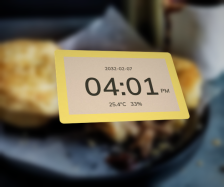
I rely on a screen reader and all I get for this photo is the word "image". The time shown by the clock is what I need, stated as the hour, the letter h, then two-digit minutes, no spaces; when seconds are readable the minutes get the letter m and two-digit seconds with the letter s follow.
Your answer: 4h01
